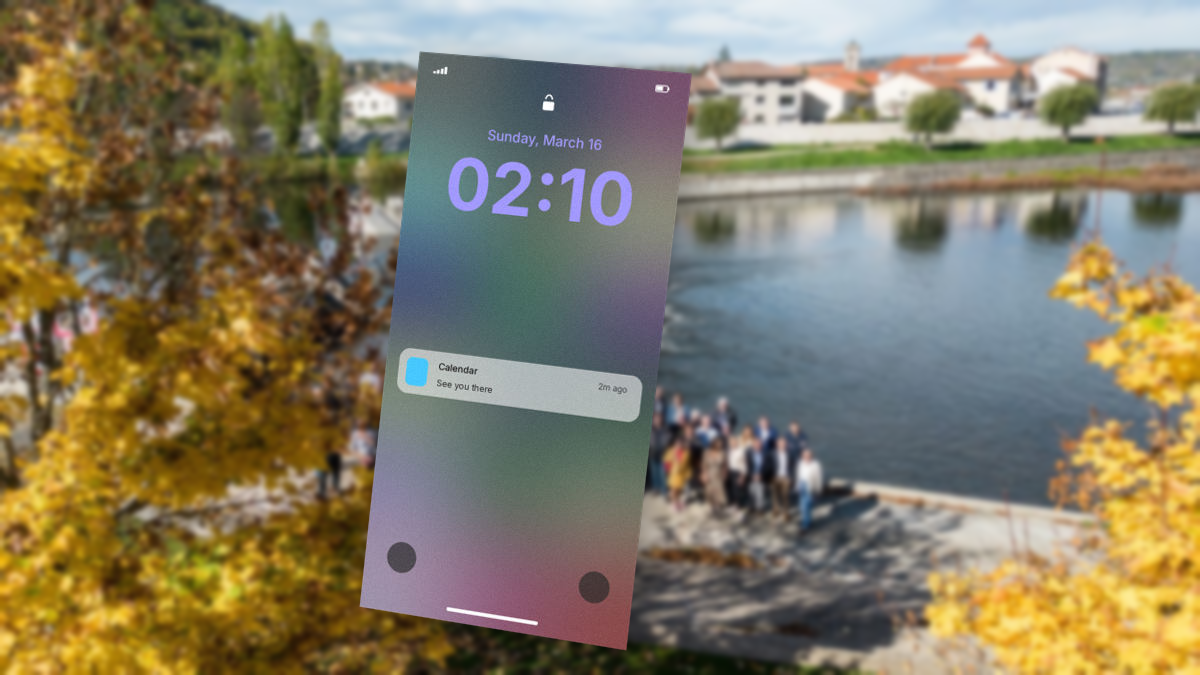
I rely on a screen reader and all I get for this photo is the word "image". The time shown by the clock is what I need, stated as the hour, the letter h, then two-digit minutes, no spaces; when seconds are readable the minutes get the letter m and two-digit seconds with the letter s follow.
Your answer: 2h10
